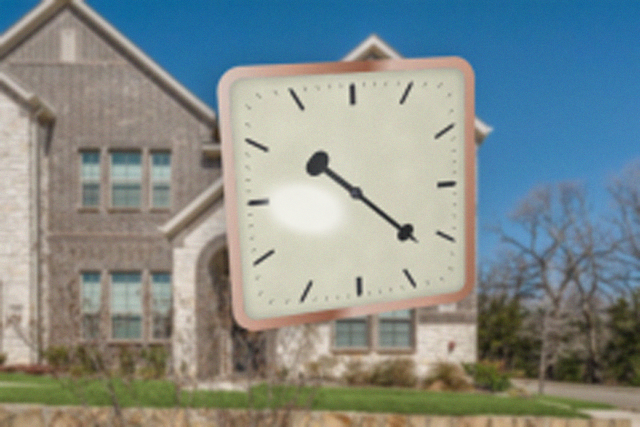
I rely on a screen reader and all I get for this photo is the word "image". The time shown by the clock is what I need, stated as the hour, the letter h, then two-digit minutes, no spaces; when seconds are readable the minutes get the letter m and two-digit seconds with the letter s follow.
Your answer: 10h22
